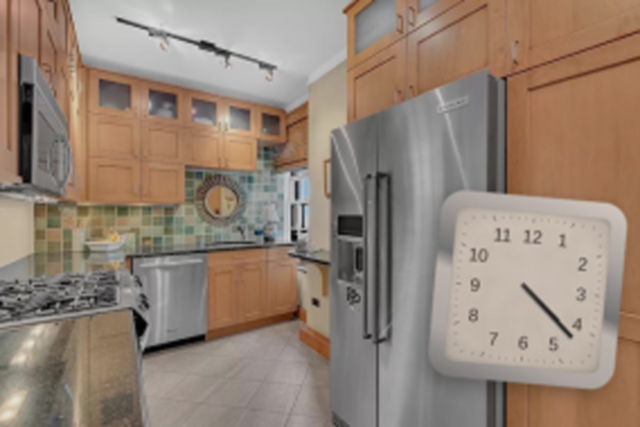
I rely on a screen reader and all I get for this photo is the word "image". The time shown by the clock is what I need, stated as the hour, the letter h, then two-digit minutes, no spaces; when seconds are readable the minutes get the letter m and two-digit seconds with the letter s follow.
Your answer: 4h22
